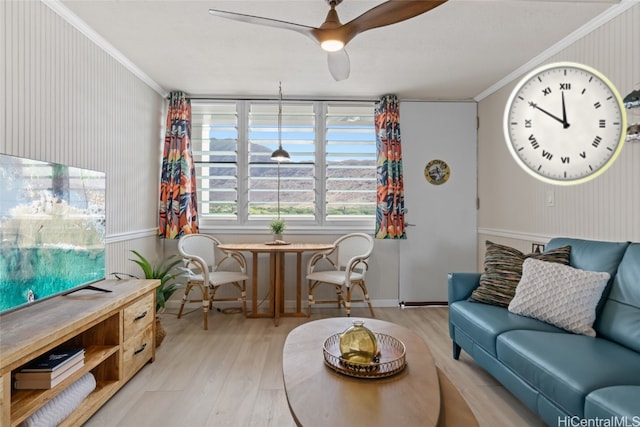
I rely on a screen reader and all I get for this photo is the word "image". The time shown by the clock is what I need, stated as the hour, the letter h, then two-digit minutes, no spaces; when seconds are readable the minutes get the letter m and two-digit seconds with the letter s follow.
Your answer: 11h50
